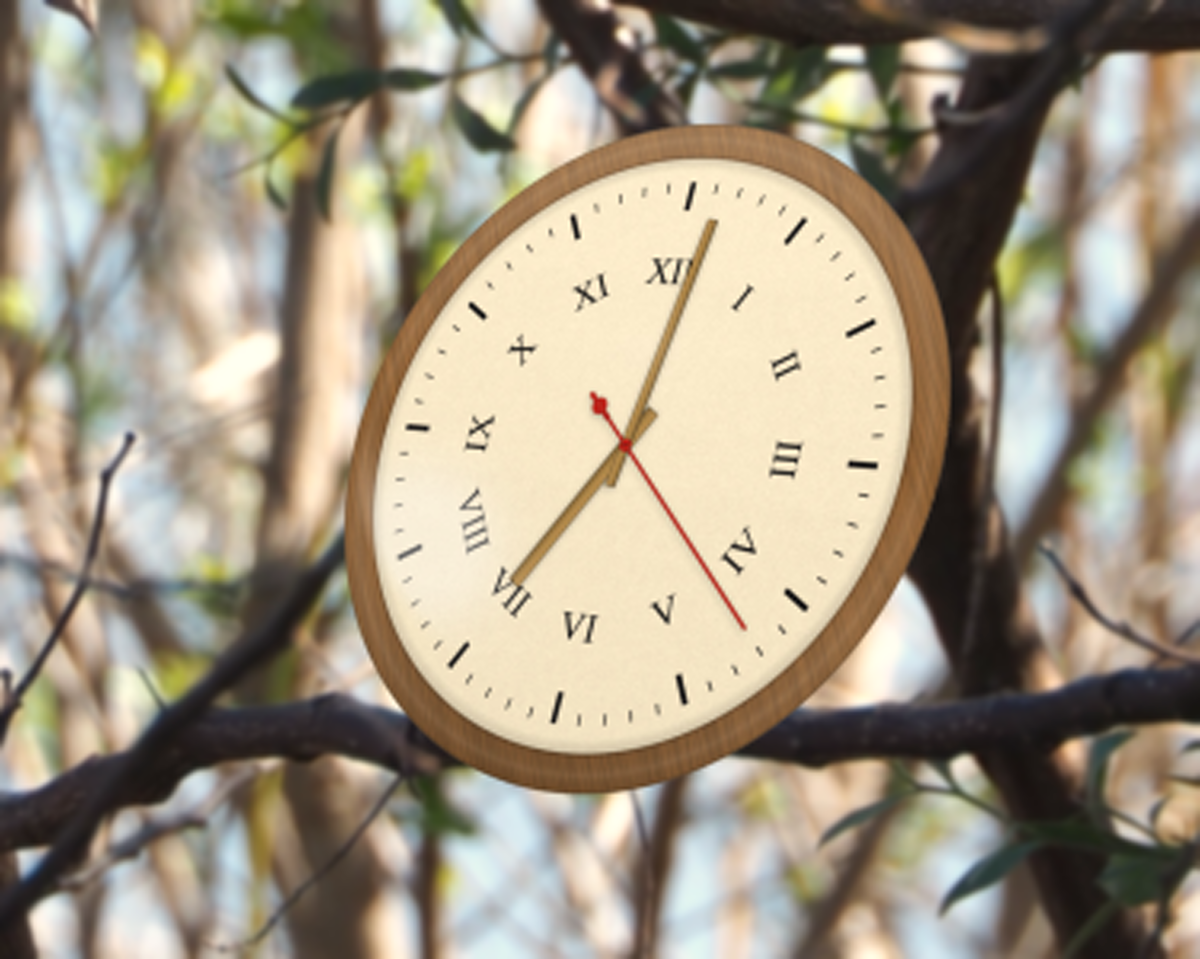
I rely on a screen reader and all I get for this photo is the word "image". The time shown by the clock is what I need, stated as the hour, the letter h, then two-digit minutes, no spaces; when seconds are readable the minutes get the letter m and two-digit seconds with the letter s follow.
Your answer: 7h01m22s
